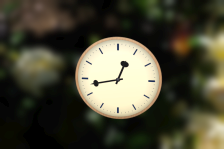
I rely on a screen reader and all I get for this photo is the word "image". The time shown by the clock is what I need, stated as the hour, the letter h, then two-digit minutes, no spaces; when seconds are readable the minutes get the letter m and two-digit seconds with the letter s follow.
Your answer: 12h43
